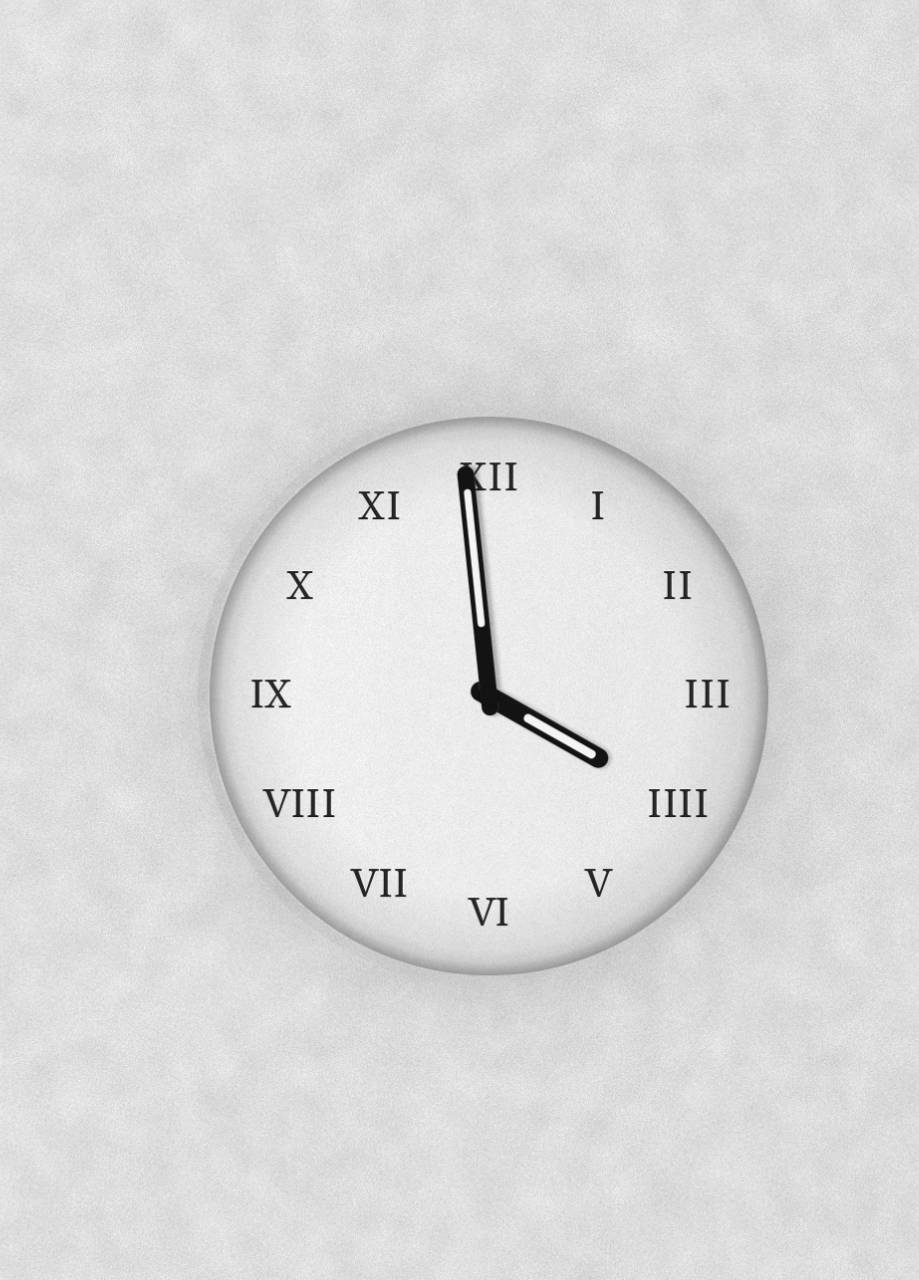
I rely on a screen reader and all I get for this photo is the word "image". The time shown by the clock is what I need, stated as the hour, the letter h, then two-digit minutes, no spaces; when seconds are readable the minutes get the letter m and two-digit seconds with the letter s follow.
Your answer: 3h59
